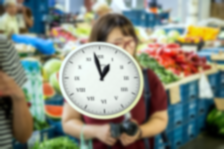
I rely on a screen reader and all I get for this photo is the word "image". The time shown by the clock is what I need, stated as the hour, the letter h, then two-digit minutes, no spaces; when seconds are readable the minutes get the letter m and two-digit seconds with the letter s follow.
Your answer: 12h58
